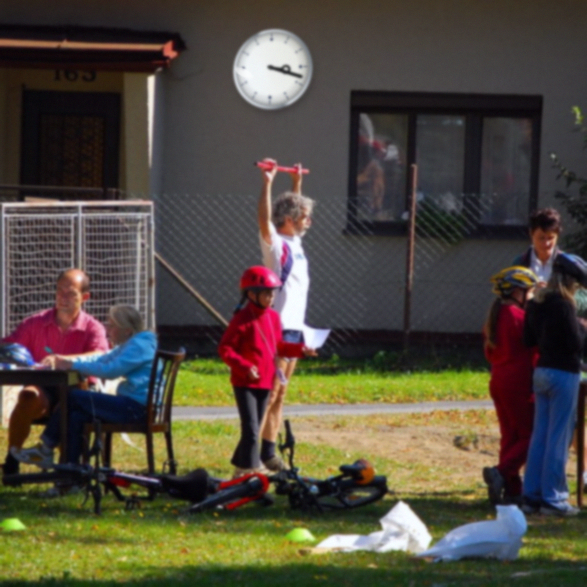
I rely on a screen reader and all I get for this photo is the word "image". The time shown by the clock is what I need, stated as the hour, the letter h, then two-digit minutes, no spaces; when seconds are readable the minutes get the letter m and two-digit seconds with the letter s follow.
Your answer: 3h18
